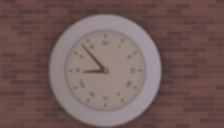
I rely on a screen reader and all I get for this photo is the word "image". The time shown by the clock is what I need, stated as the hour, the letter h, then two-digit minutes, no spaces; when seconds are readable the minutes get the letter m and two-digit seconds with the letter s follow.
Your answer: 8h53
